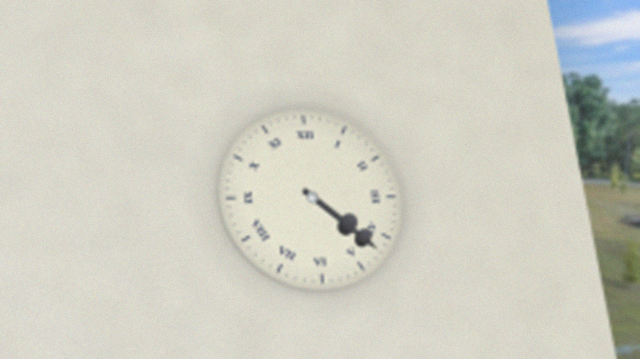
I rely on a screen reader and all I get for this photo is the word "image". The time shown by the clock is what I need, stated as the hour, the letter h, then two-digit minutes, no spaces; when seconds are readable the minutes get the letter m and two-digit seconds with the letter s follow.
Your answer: 4h22
